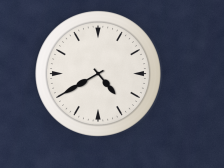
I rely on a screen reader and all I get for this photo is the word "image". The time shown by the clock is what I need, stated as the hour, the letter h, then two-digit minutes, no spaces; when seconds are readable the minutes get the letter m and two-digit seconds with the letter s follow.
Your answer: 4h40
